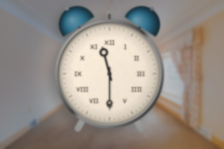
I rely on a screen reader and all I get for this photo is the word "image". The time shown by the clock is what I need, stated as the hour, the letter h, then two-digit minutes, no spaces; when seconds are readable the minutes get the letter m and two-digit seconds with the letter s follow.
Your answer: 11h30
